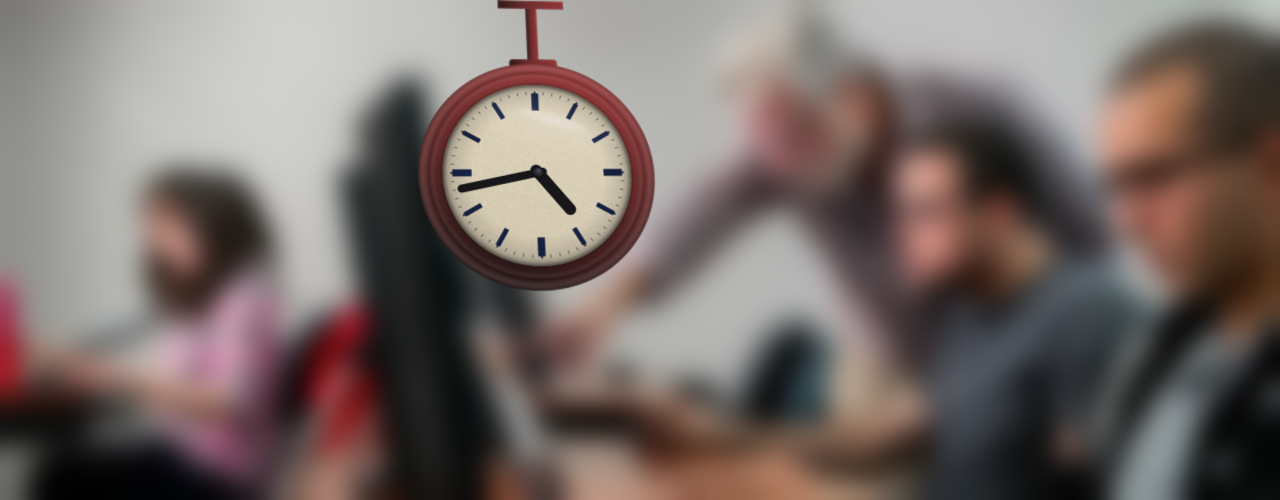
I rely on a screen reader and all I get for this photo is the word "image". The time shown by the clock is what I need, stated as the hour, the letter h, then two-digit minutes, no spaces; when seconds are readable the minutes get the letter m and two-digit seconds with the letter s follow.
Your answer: 4h43
